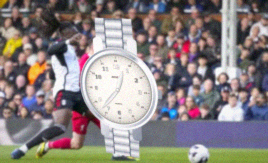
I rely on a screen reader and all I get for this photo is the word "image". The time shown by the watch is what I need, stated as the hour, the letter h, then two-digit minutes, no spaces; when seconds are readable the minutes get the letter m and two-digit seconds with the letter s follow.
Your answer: 12h37
